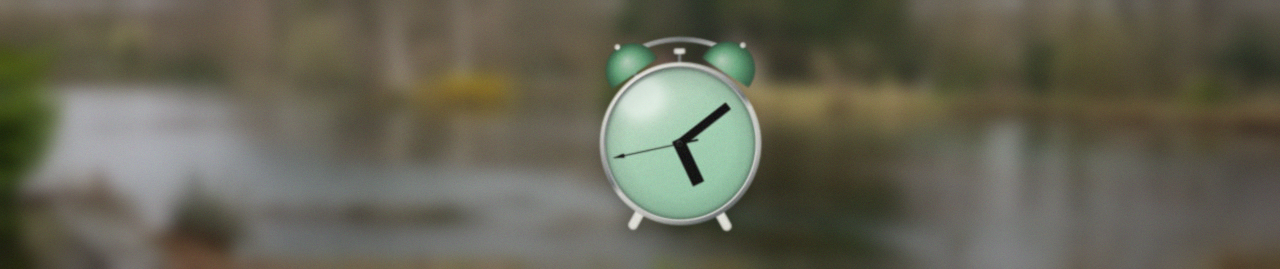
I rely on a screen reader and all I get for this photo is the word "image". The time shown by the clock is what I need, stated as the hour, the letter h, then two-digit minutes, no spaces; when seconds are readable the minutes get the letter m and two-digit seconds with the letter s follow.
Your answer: 5h08m43s
